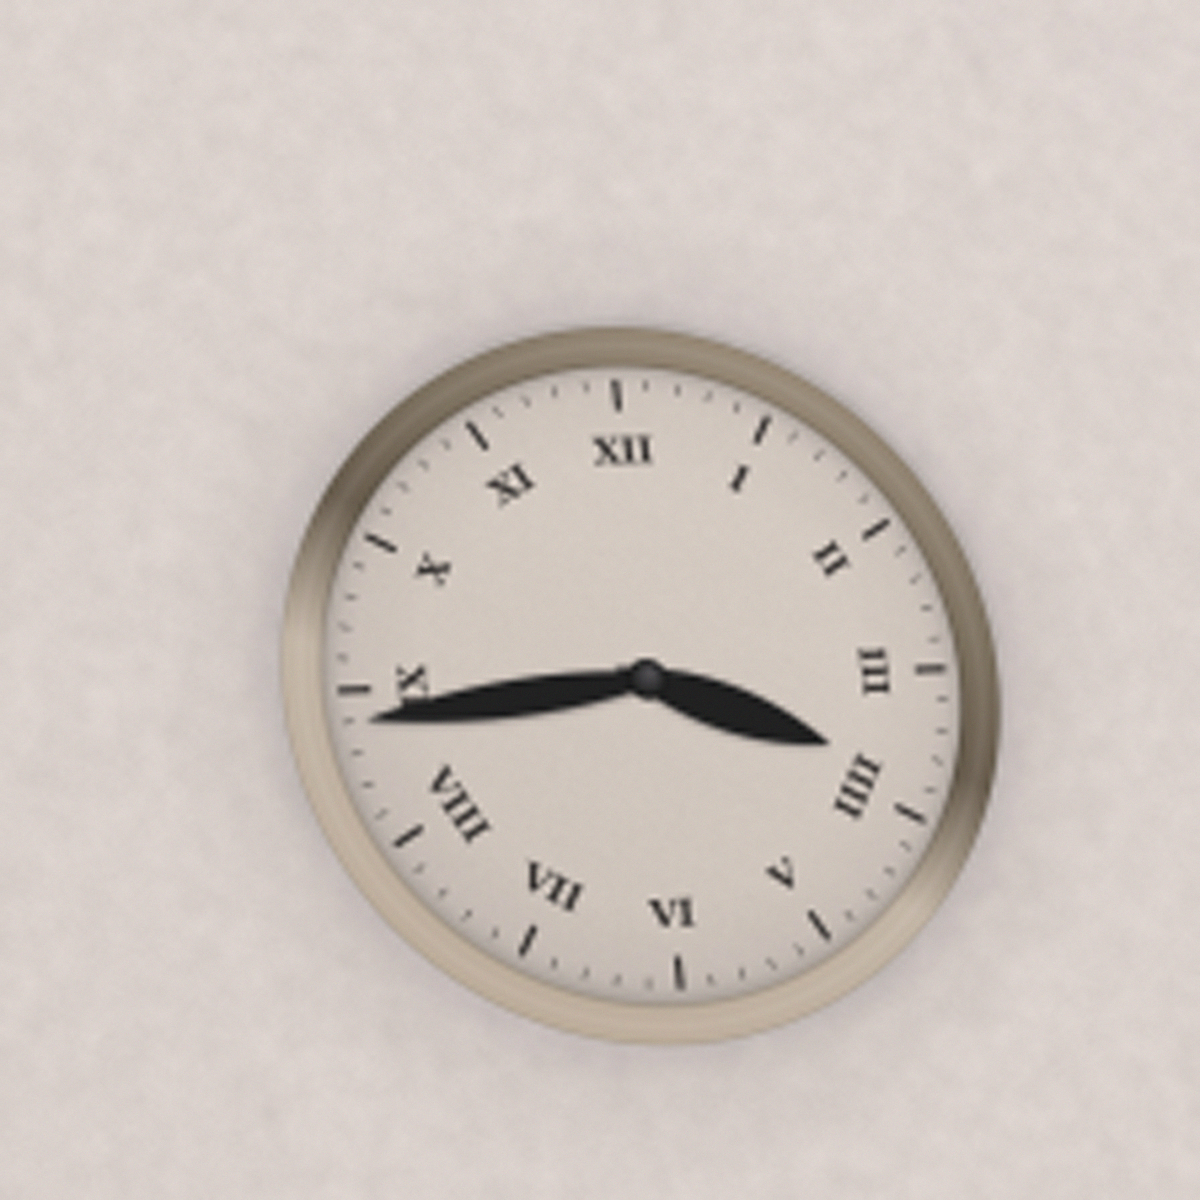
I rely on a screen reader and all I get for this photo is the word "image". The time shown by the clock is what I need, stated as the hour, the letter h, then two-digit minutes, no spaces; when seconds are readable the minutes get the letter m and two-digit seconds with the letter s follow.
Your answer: 3h44
